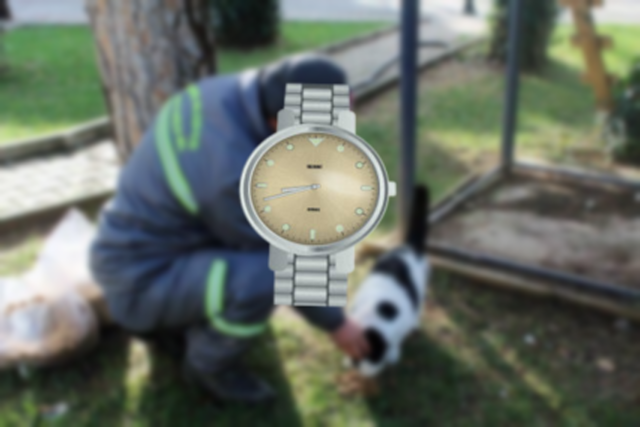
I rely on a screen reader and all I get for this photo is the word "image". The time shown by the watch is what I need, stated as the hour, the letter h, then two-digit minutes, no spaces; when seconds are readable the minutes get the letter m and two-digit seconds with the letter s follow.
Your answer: 8h42
